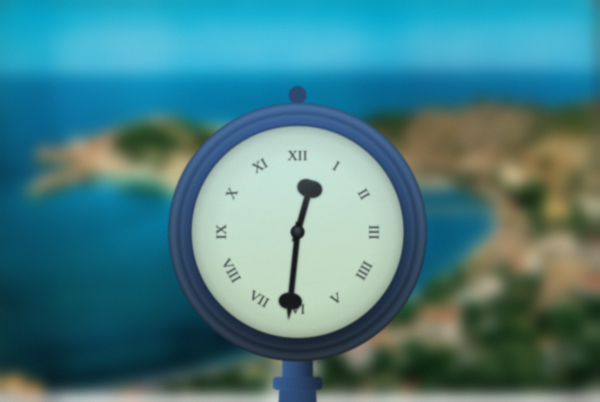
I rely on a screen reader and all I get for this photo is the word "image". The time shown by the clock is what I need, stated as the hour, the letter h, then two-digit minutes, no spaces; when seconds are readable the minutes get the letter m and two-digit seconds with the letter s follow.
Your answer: 12h31
